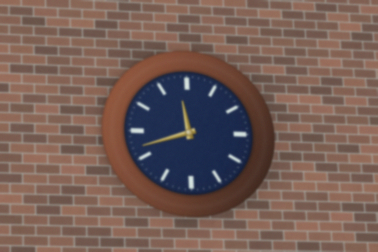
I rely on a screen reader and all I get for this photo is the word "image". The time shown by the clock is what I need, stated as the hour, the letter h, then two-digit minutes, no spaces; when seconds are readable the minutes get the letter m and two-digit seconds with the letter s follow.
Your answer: 11h42
